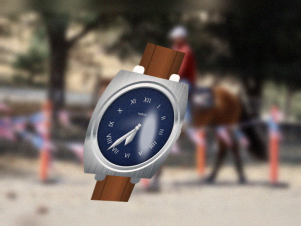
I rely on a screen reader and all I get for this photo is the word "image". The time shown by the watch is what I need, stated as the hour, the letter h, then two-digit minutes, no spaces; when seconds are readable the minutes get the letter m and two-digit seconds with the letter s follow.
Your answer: 6h37
